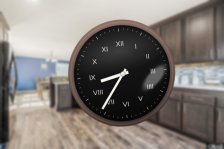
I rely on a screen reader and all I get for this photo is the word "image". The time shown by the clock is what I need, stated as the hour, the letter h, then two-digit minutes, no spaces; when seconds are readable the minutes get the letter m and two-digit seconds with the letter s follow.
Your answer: 8h36
